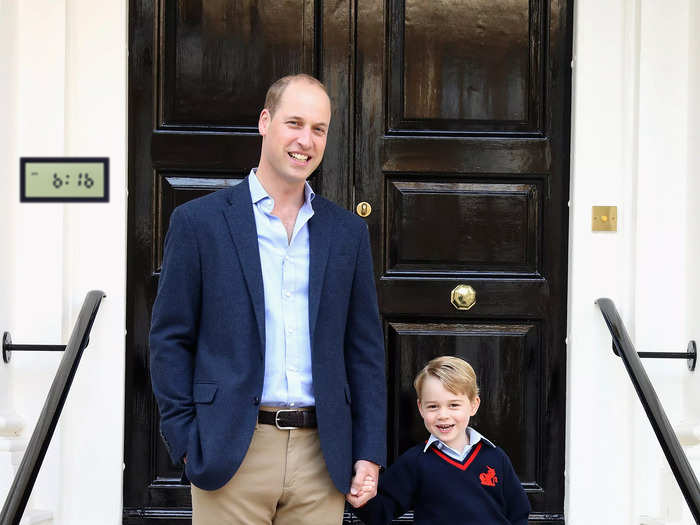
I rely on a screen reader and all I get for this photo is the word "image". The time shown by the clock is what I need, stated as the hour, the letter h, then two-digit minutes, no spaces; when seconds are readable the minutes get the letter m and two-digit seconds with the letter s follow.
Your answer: 6h16
